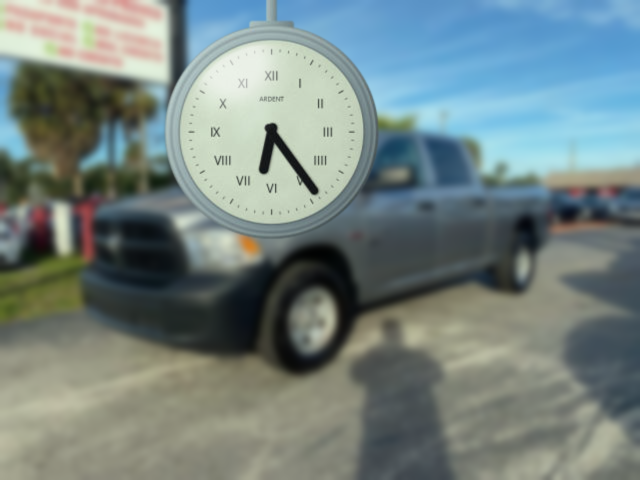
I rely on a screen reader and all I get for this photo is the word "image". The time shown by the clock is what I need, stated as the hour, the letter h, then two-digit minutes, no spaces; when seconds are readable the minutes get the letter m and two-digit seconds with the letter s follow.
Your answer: 6h24
